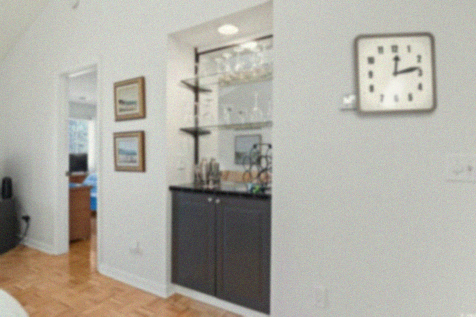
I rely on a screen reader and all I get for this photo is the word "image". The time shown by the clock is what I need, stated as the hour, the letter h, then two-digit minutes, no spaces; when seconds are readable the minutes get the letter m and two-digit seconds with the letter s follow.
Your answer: 12h13
